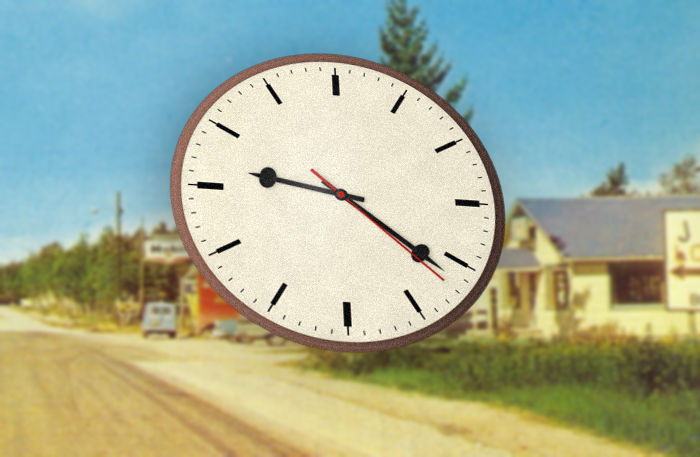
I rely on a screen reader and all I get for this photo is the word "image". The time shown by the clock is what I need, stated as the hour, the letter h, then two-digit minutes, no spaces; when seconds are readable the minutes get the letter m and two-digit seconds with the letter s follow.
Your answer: 9h21m22s
